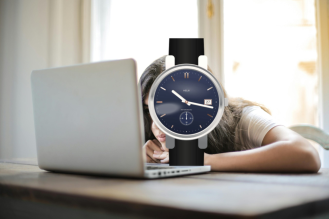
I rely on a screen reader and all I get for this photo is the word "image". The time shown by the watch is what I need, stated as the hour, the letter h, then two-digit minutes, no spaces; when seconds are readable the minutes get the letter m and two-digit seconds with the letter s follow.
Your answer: 10h17
